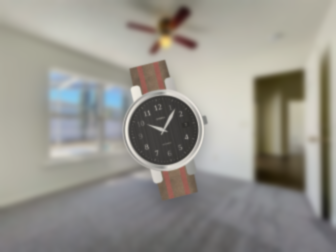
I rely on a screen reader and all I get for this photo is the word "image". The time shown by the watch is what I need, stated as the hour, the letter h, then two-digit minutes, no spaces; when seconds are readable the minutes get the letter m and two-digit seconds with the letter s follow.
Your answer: 10h07
